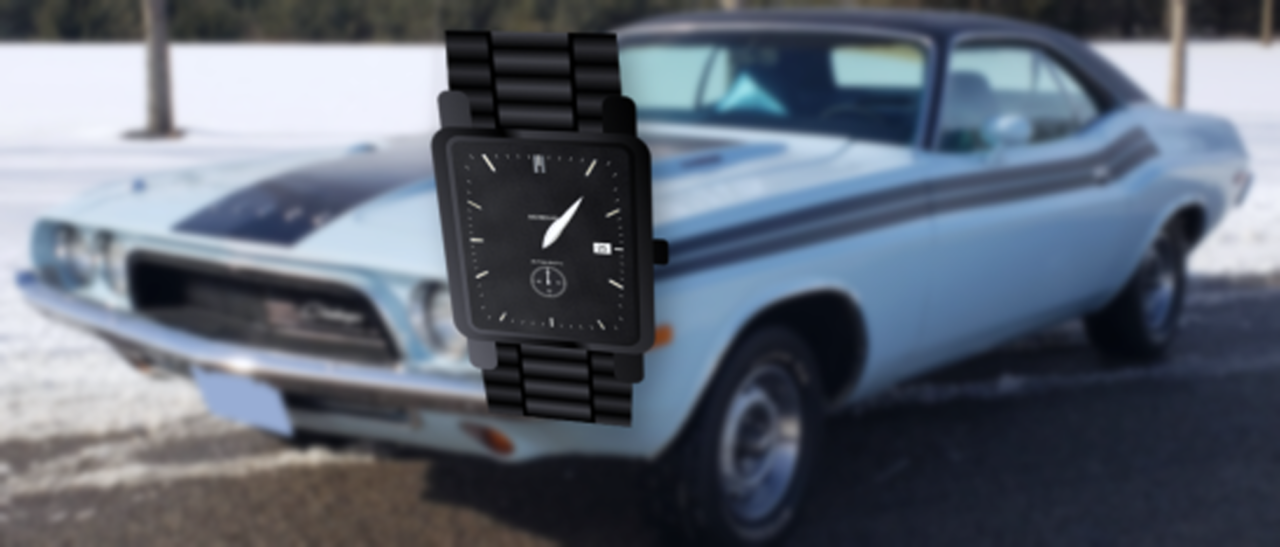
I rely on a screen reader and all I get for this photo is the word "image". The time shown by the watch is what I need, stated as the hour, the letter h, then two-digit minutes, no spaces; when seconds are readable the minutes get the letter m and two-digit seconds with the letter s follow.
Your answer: 1h06
